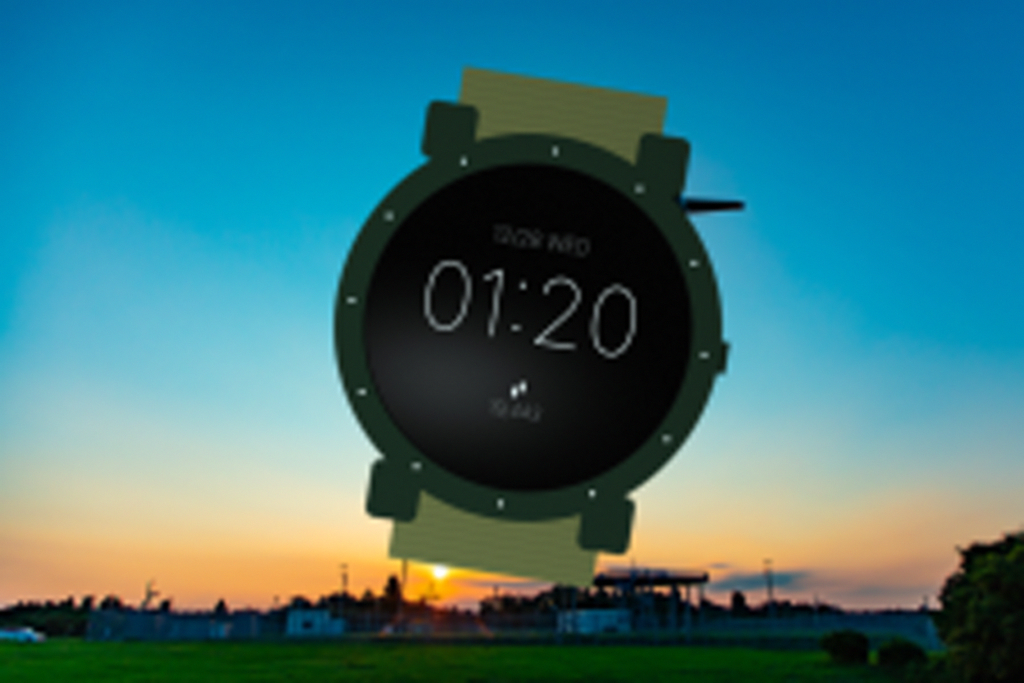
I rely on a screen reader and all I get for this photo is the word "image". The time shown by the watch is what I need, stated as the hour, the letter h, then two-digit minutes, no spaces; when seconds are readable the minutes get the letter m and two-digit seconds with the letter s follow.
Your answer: 1h20
